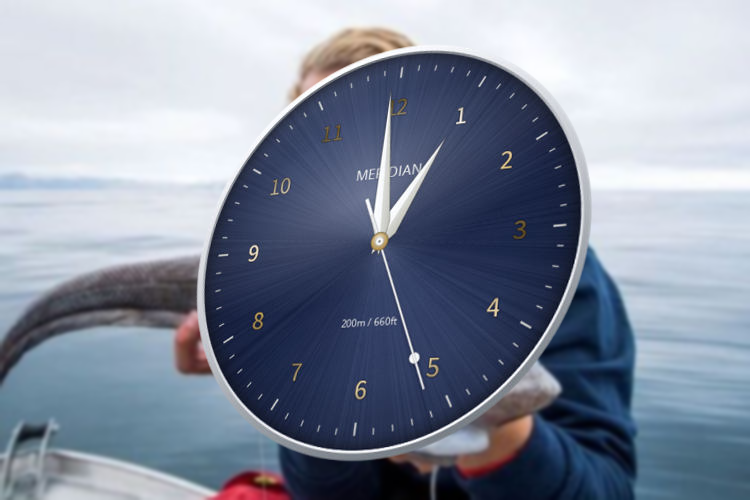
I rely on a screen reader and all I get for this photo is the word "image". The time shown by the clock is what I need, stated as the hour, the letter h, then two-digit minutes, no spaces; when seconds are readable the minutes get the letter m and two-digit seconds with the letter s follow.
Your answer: 12h59m26s
